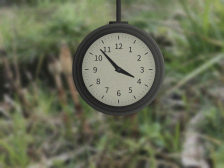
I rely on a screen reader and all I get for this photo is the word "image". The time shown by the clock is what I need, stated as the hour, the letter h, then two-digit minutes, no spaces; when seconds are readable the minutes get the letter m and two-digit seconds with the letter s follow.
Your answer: 3h53
